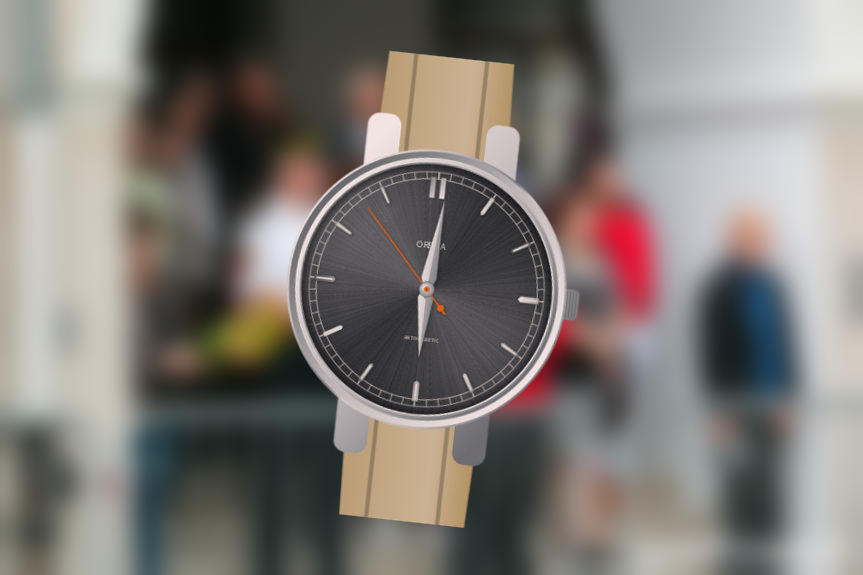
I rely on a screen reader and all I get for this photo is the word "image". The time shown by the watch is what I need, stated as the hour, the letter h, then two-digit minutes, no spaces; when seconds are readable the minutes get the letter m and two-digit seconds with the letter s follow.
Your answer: 6h00m53s
